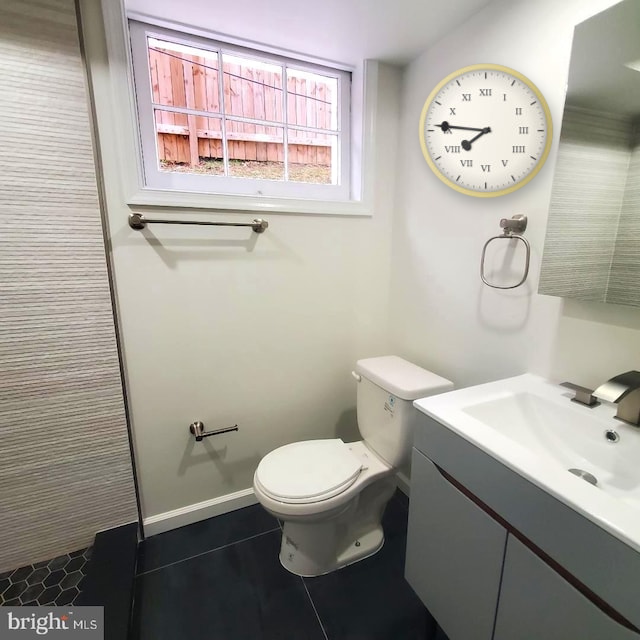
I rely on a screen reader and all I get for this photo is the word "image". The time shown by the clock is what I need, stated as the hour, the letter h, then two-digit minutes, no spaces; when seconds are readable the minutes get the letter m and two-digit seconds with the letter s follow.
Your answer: 7h46
